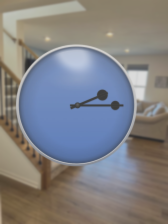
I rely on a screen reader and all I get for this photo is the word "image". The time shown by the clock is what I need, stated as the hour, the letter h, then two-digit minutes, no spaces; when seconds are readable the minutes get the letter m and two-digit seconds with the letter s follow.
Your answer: 2h15
